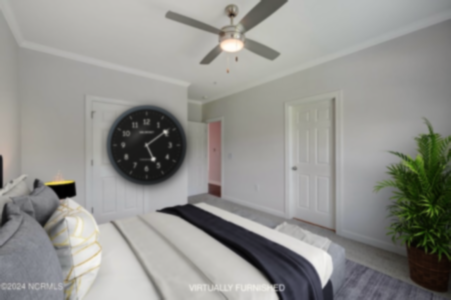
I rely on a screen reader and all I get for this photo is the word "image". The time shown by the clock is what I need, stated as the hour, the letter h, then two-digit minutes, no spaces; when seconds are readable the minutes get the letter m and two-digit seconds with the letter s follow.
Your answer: 5h09
